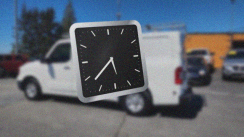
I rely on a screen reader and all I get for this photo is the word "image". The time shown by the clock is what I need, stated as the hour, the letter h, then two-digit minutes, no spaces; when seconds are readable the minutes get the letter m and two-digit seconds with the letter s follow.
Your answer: 5h38
